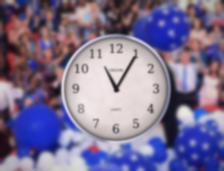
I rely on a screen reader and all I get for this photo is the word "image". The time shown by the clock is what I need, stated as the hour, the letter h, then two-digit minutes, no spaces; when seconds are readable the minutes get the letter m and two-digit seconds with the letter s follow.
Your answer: 11h05
